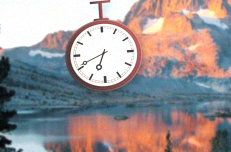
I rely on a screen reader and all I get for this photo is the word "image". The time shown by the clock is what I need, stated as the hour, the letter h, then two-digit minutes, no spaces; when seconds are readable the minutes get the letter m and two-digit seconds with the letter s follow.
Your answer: 6h41
